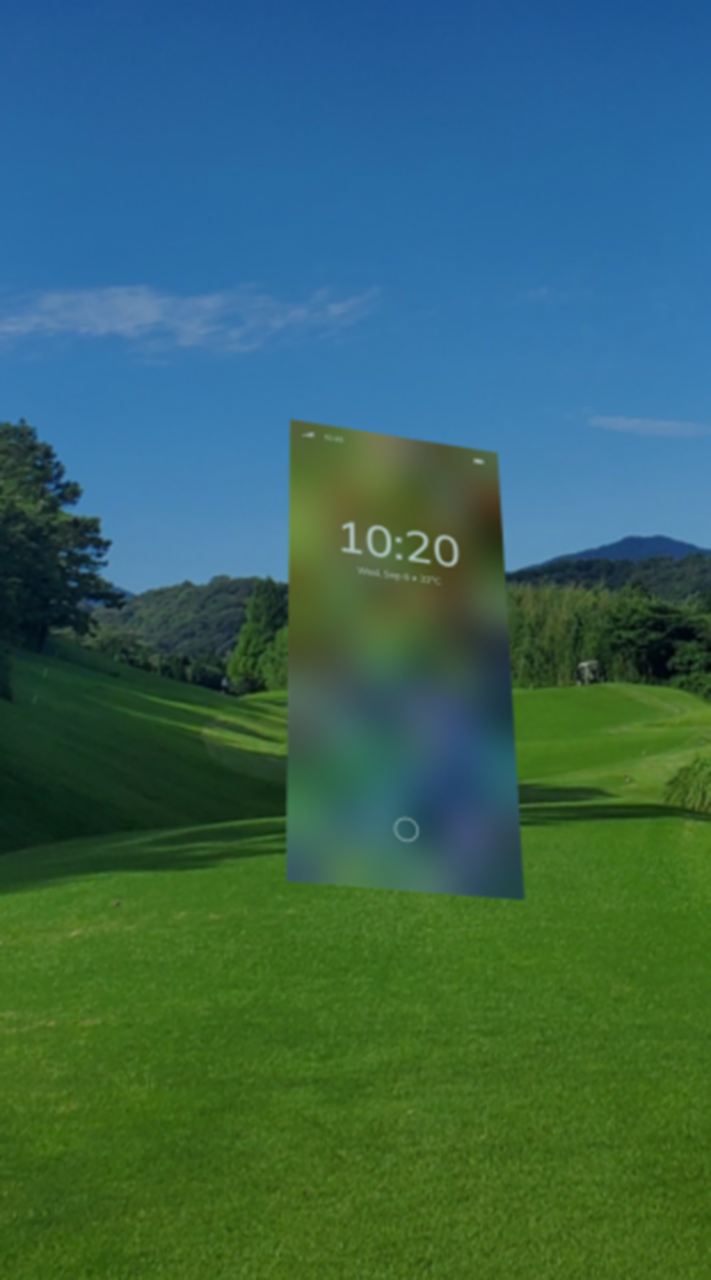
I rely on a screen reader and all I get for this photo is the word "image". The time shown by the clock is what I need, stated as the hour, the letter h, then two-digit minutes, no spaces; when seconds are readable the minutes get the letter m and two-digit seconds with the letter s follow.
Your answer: 10h20
